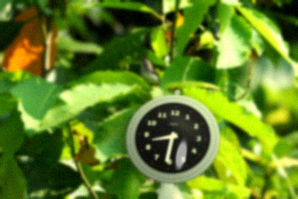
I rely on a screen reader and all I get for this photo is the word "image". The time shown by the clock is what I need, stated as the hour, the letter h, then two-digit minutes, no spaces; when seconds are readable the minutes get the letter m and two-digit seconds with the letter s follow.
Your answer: 8h31
